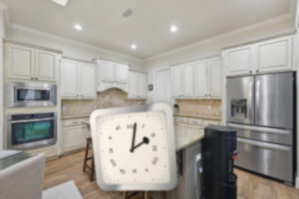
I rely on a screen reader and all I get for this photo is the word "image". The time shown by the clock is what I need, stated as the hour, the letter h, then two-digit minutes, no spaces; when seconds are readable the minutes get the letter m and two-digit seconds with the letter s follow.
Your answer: 2h02
